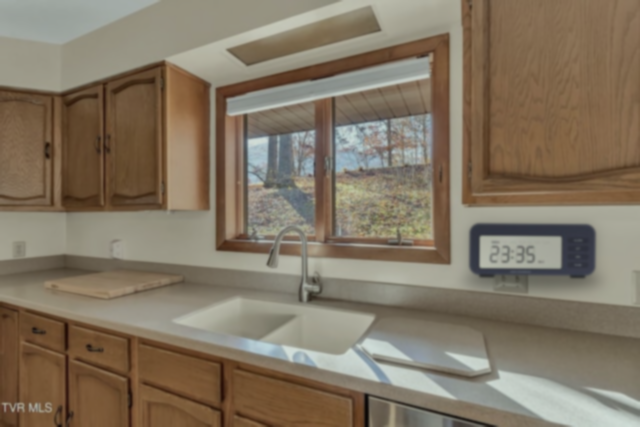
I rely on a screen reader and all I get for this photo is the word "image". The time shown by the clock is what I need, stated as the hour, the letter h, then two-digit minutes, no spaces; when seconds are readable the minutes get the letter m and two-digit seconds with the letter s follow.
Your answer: 23h35
